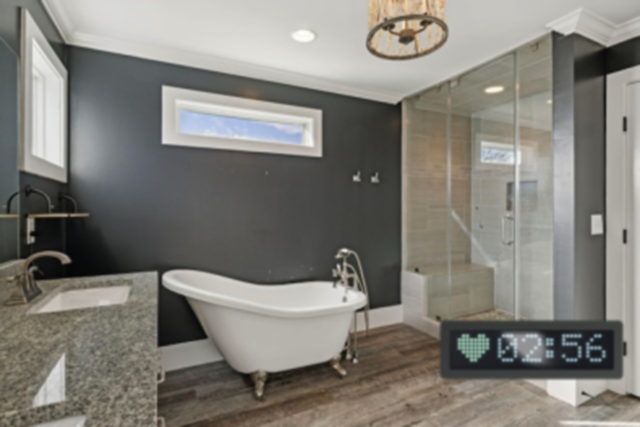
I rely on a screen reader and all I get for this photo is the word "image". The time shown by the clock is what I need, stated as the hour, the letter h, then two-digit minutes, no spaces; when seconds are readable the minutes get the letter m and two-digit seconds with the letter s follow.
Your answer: 2h56
